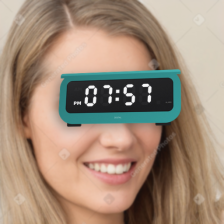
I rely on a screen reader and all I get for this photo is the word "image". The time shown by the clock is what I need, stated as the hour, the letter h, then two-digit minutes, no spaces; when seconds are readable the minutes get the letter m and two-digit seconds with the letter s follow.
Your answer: 7h57
